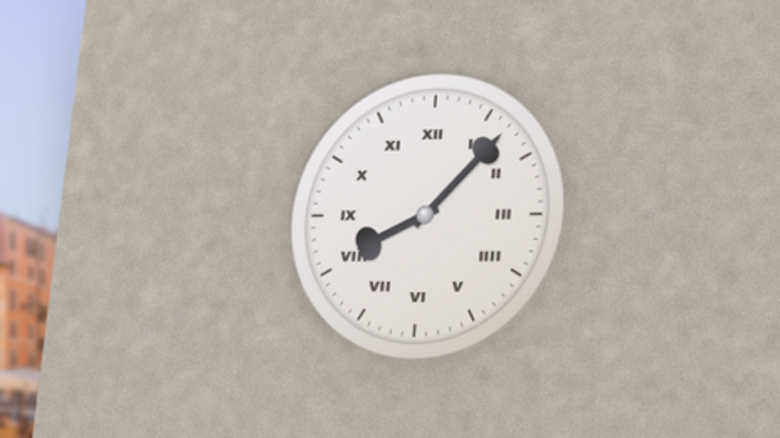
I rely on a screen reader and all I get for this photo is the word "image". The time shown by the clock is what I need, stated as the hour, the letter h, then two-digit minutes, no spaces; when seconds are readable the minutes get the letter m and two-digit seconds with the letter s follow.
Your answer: 8h07
